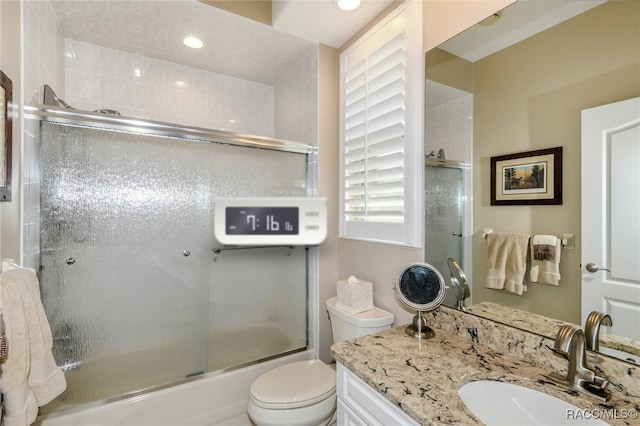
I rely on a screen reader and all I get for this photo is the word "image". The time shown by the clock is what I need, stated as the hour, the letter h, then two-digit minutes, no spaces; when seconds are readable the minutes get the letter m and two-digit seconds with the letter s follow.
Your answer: 7h16
